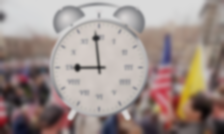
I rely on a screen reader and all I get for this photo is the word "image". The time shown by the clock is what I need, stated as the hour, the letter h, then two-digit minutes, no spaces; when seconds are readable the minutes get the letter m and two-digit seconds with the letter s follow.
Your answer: 8h59
